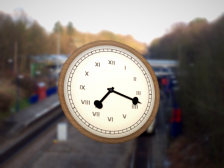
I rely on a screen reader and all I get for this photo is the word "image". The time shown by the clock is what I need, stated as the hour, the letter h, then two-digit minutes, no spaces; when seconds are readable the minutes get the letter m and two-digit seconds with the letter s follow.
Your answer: 7h18
